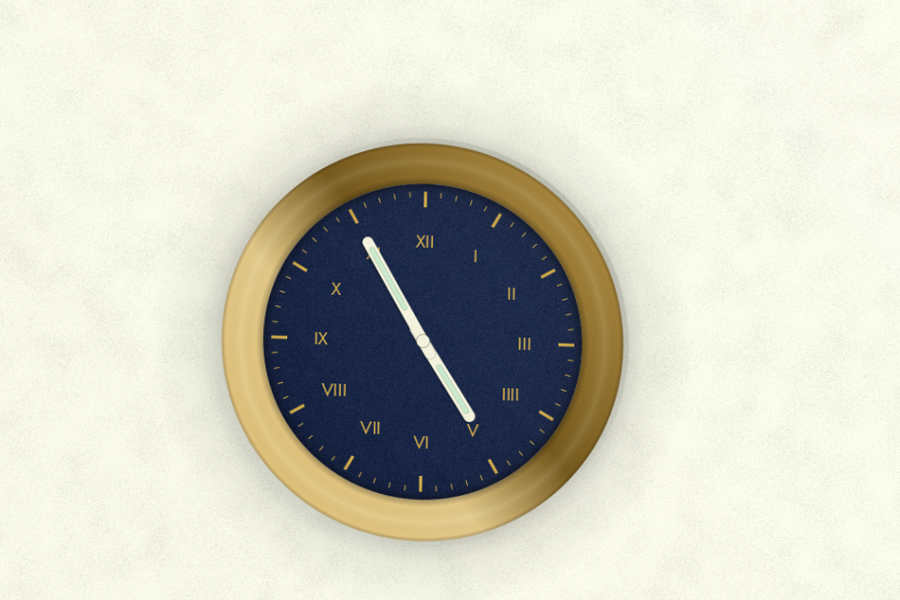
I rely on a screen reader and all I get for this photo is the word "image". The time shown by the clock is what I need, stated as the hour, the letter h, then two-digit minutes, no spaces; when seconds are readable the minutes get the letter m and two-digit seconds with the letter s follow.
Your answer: 4h55
